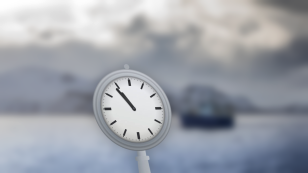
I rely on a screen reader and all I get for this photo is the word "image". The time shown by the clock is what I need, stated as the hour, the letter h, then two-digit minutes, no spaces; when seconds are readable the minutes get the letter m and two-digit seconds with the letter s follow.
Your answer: 10h54
